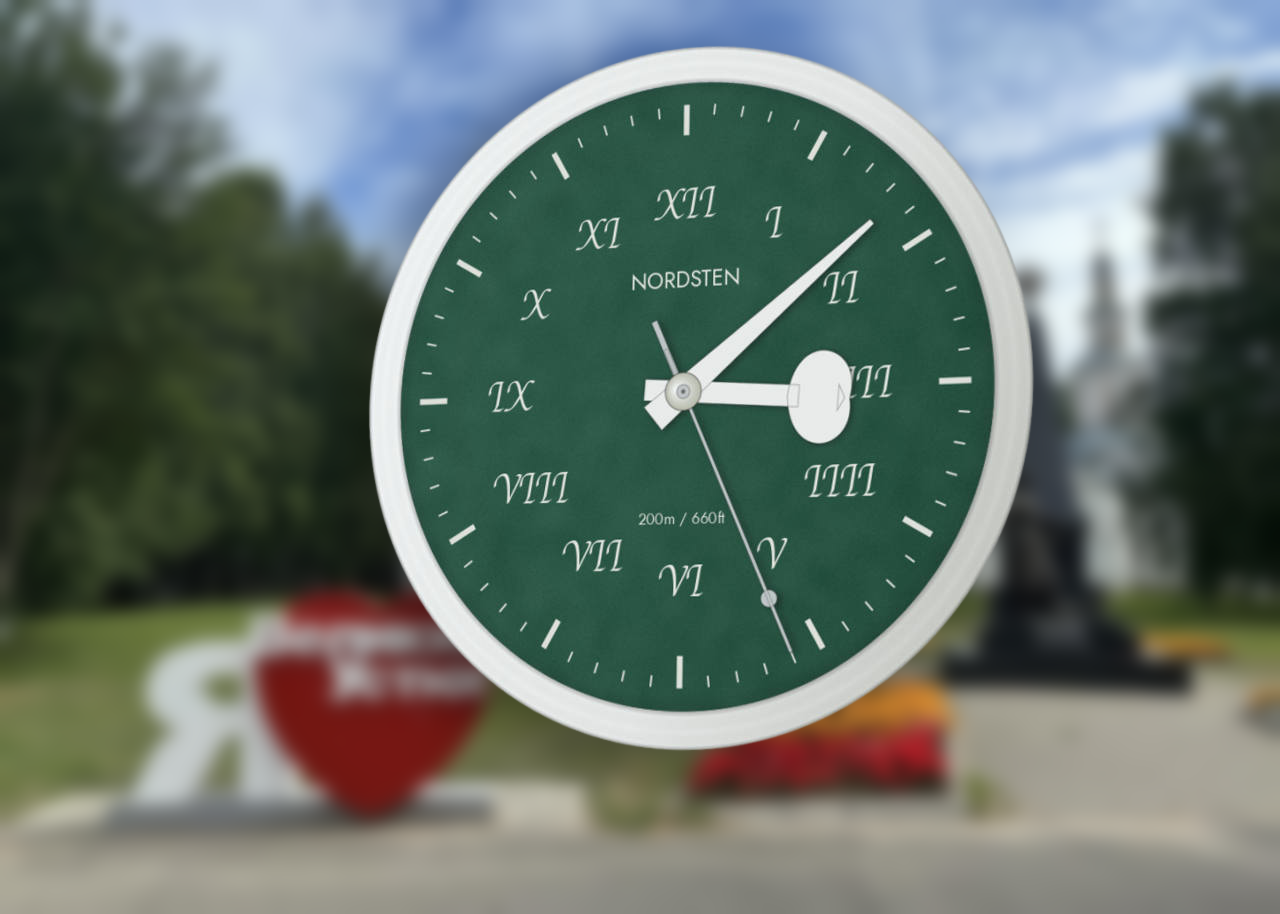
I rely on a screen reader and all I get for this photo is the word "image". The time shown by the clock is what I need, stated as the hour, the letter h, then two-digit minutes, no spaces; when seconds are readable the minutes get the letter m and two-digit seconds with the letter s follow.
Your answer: 3h08m26s
